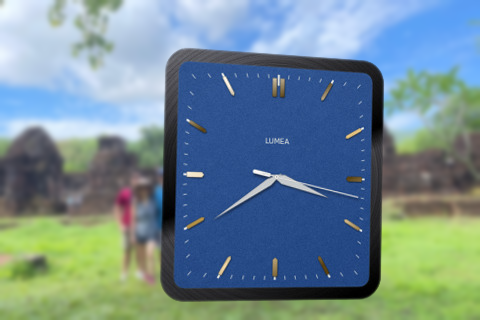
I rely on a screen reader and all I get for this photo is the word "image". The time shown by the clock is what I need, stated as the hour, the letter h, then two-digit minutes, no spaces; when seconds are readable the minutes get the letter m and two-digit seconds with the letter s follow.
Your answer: 3h39m17s
